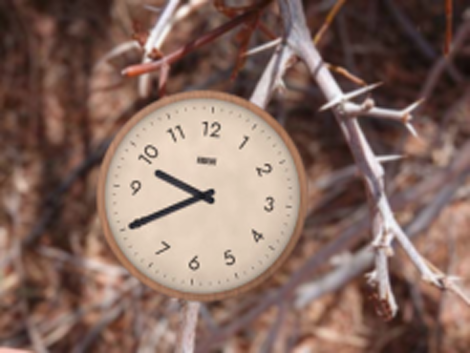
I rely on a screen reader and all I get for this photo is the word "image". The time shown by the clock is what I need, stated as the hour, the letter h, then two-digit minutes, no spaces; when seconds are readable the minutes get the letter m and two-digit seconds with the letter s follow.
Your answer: 9h40
